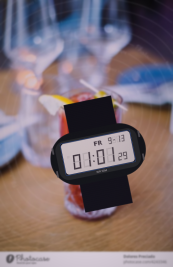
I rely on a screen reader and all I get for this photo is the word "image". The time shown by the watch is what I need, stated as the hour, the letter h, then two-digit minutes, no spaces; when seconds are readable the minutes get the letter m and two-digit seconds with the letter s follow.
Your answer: 1h01m29s
